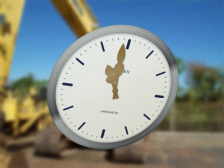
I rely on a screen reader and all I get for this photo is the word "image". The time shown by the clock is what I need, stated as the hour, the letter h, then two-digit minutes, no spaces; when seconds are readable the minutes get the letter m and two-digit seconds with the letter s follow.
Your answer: 10h59
